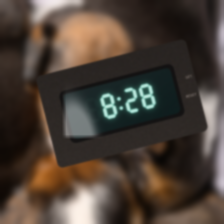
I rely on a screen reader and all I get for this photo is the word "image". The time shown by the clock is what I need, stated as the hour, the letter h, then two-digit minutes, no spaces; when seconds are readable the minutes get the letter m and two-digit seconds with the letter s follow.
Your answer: 8h28
